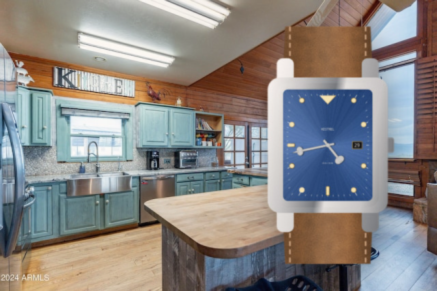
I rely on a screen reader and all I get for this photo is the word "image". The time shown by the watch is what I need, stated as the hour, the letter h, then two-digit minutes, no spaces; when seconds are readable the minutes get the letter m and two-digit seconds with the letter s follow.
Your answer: 4h43
